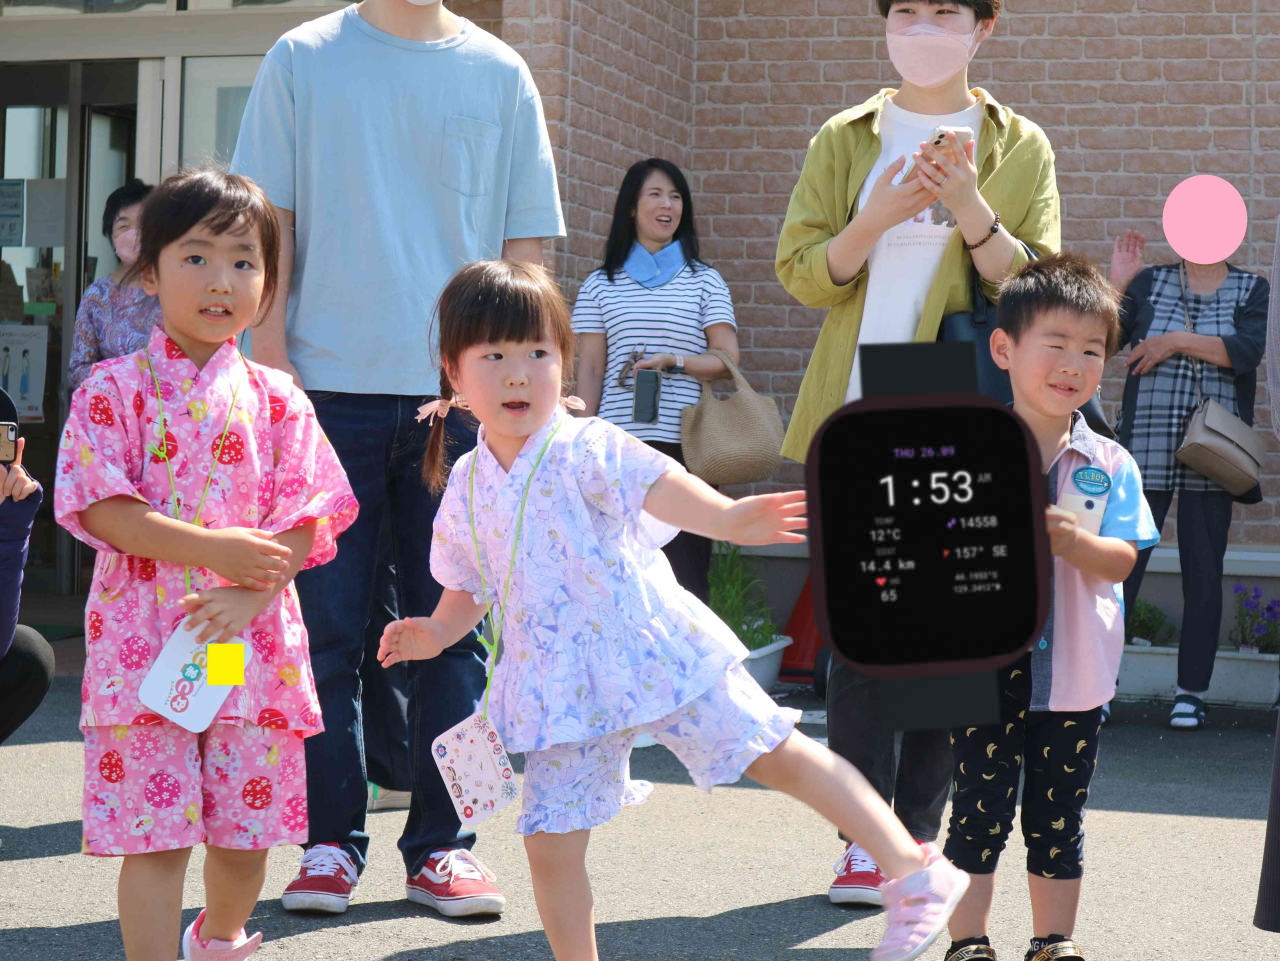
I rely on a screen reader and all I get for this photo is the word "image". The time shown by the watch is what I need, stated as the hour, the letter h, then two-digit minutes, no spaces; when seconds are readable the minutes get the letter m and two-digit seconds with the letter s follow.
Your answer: 1h53
